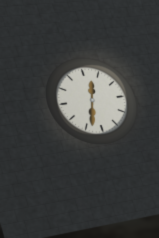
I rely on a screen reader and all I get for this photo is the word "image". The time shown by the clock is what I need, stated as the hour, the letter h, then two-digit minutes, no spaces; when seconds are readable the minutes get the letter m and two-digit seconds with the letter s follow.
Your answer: 12h33
